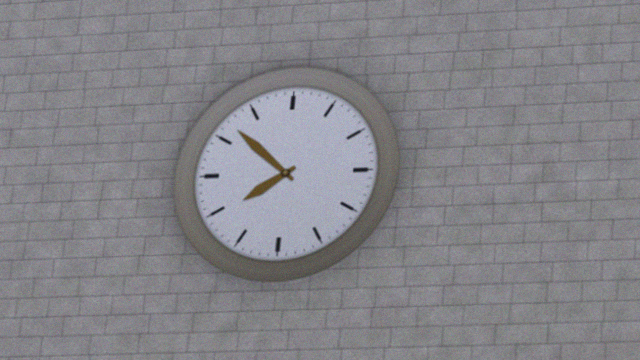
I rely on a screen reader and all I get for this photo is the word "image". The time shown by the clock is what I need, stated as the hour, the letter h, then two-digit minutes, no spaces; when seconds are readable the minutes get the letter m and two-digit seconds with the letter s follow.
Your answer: 7h52
